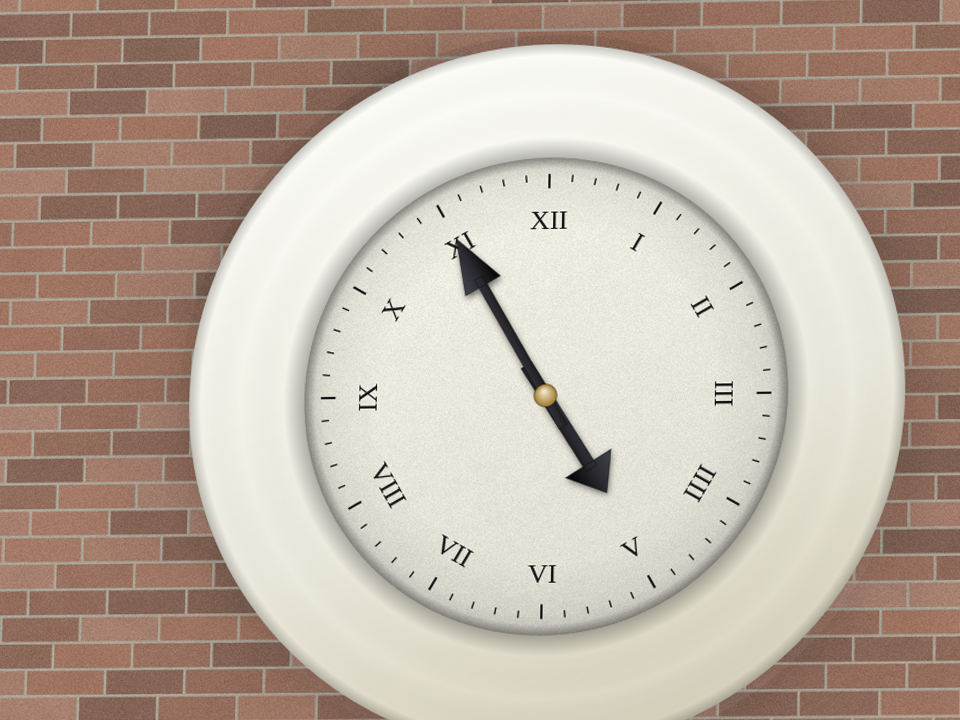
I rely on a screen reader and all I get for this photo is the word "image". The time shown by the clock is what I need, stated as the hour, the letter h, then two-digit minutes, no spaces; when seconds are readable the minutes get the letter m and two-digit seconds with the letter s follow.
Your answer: 4h55
